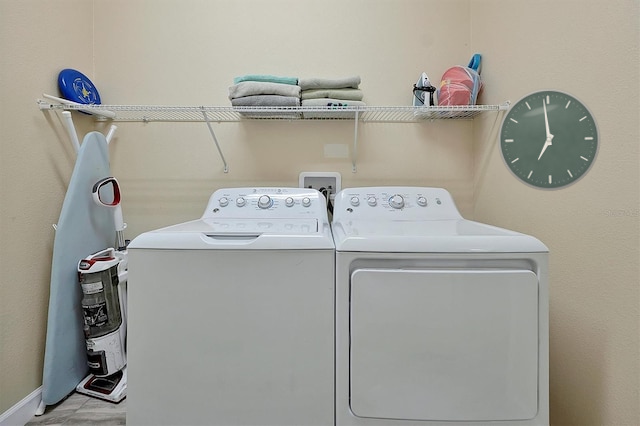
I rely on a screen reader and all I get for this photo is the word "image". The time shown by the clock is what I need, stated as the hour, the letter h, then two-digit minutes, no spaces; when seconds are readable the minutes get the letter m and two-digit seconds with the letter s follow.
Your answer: 6h59
